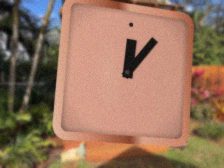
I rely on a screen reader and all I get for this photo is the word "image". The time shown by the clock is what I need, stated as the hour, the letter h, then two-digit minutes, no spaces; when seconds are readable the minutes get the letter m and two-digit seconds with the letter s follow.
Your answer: 12h06
